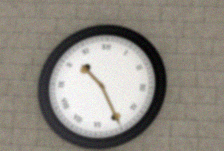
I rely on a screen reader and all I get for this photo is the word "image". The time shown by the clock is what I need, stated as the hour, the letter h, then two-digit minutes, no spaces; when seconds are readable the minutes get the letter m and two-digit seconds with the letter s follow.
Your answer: 10h25
